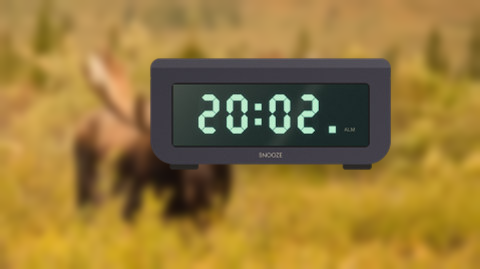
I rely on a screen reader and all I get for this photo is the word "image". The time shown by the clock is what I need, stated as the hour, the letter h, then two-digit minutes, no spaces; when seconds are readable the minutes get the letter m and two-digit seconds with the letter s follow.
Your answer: 20h02
